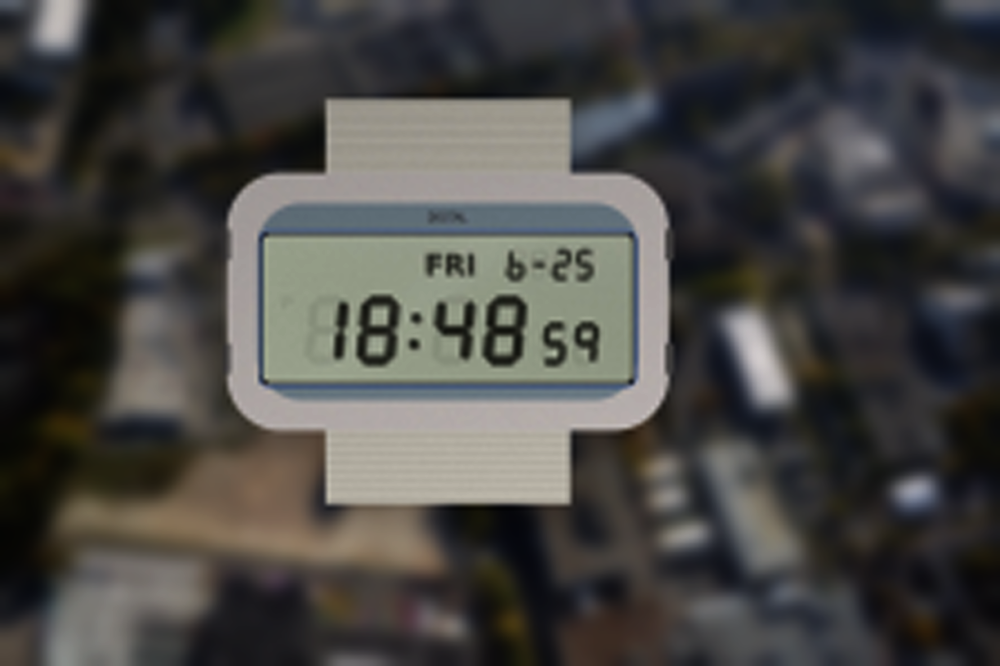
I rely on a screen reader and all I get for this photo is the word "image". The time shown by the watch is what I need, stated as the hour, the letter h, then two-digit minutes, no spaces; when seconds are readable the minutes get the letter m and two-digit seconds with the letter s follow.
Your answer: 18h48m59s
